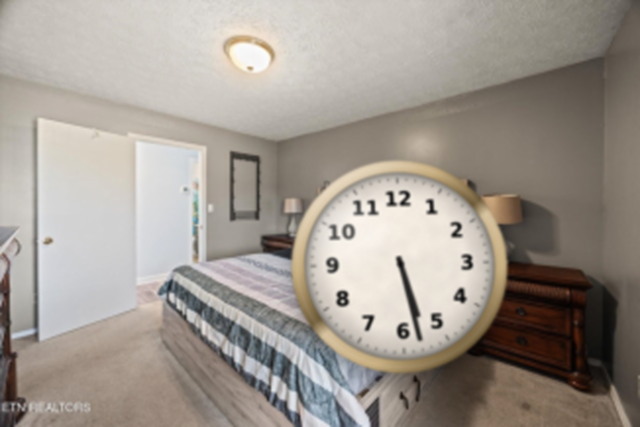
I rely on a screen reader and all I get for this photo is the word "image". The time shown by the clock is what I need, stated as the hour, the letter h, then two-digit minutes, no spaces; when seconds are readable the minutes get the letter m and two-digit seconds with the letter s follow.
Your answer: 5h28
